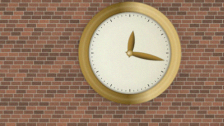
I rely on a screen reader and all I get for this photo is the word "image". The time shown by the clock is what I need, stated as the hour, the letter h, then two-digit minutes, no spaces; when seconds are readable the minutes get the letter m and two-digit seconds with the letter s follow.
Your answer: 12h17
